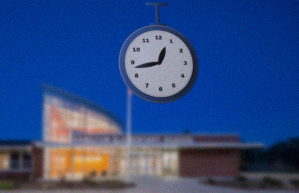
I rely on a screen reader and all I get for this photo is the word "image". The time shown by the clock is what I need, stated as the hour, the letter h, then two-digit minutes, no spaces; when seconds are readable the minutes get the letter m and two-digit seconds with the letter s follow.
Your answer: 12h43
